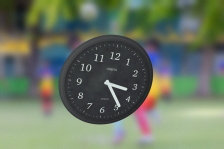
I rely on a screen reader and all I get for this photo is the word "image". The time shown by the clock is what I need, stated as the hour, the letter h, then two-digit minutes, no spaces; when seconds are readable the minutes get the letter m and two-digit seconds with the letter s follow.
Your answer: 3h24
